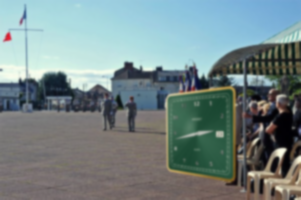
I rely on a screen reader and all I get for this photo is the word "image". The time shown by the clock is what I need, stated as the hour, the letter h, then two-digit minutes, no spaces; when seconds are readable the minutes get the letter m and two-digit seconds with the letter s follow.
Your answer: 2h43
